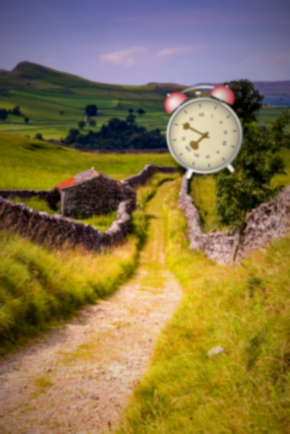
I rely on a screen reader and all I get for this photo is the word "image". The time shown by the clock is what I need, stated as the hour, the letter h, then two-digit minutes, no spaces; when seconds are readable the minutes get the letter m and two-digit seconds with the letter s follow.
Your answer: 7h51
